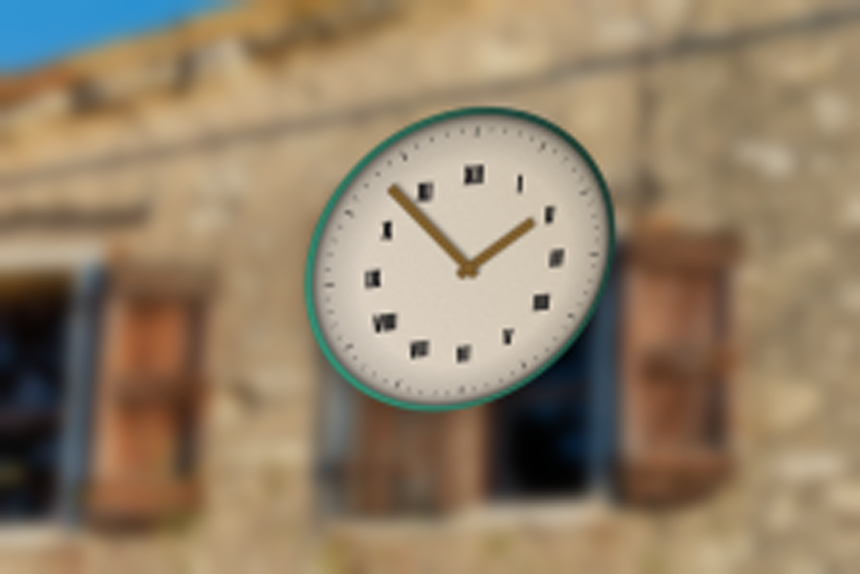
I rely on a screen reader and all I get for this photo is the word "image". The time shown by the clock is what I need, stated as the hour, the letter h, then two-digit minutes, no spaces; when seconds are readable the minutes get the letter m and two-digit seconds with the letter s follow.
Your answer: 1h53
